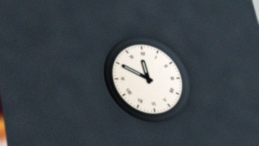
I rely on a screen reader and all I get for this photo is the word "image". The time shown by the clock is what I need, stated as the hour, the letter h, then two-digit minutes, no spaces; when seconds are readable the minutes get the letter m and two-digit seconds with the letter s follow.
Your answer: 11h50
